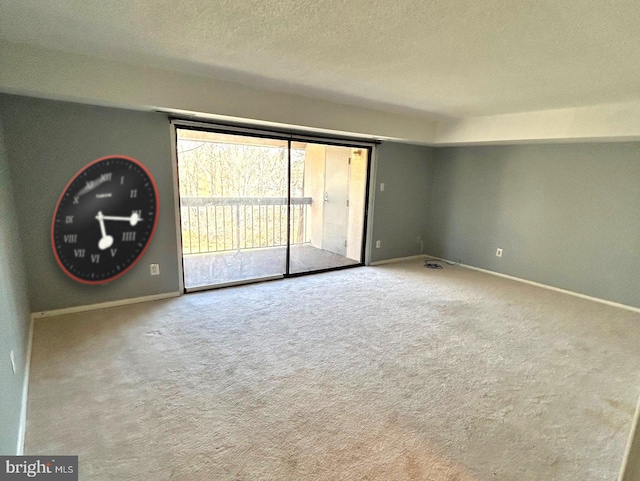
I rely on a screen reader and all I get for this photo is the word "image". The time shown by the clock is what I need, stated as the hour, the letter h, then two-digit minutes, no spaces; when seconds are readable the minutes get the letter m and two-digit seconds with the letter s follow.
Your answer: 5h16
